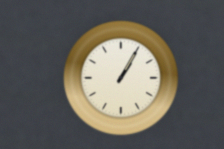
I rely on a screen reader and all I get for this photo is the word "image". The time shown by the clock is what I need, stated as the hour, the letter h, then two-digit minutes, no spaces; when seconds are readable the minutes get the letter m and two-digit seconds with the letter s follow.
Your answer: 1h05
